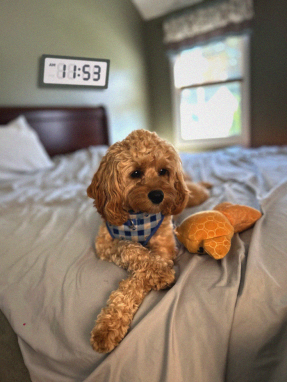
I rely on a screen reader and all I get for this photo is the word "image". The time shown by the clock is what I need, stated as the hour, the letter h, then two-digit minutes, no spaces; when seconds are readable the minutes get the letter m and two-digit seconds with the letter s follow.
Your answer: 11h53
